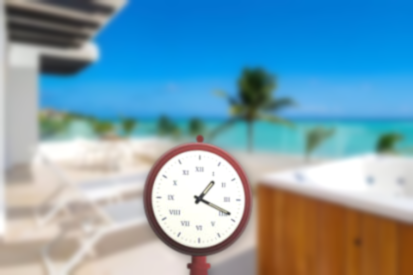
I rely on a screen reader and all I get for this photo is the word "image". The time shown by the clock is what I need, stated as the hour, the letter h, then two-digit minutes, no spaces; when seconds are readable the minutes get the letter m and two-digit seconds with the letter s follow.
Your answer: 1h19
